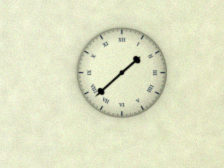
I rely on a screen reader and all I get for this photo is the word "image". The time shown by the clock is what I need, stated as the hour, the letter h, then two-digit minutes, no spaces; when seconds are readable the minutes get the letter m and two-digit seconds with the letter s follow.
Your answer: 1h38
